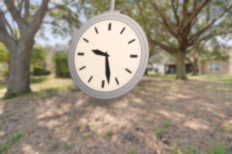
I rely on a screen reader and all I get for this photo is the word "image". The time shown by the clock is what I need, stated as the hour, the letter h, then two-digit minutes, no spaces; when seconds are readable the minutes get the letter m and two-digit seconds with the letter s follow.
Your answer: 9h28
